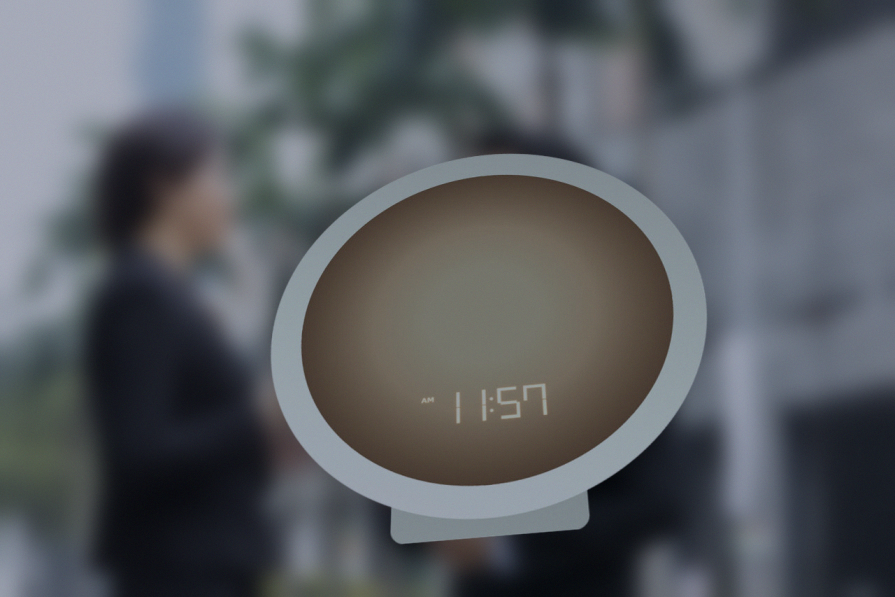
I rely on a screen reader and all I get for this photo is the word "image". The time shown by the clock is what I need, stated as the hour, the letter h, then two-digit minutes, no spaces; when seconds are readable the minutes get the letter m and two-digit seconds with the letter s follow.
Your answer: 11h57
